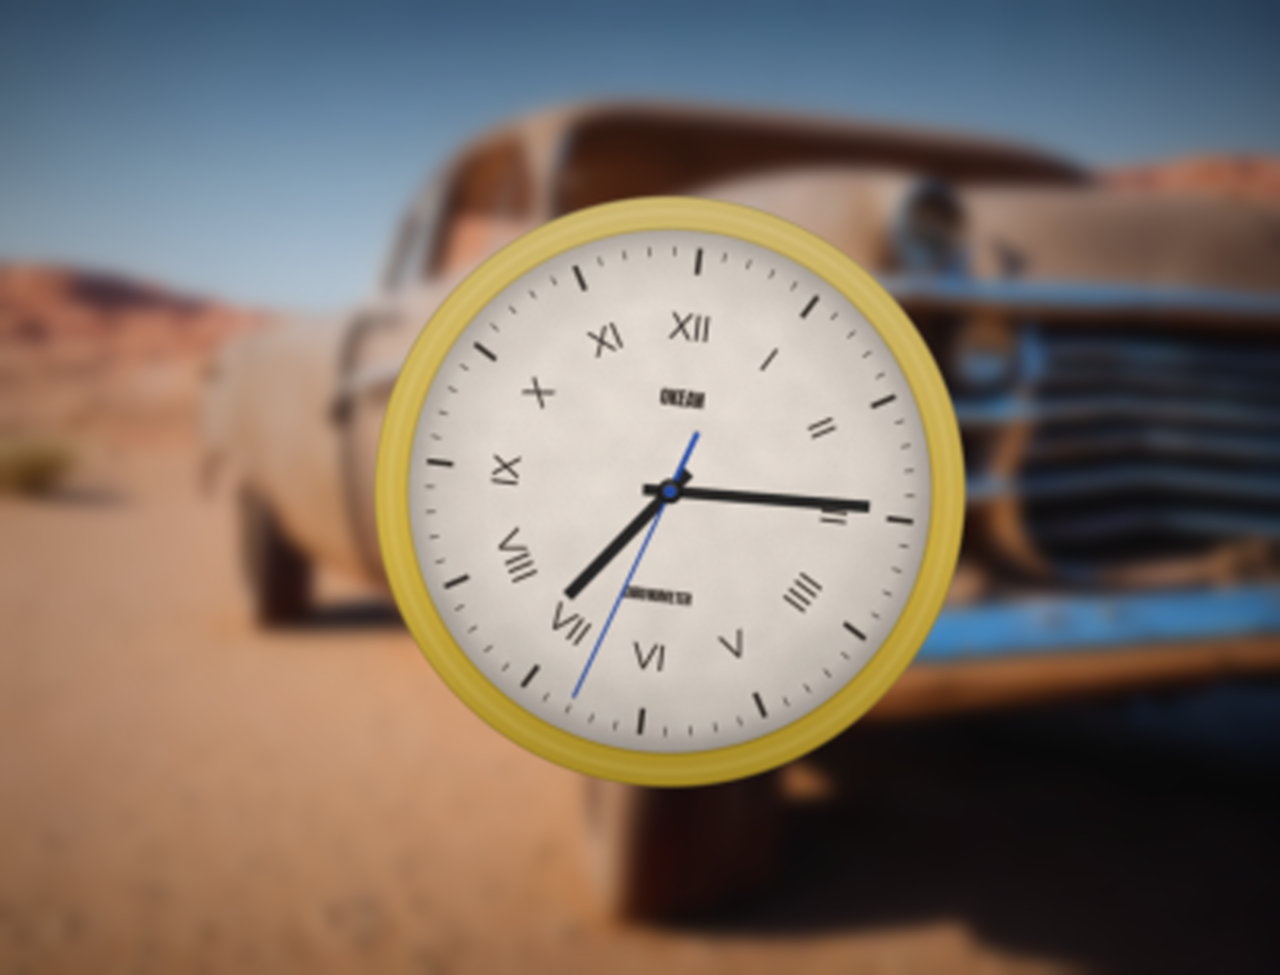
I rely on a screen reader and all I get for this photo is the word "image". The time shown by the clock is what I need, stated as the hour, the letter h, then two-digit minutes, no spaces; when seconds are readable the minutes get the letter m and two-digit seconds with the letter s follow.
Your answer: 7h14m33s
